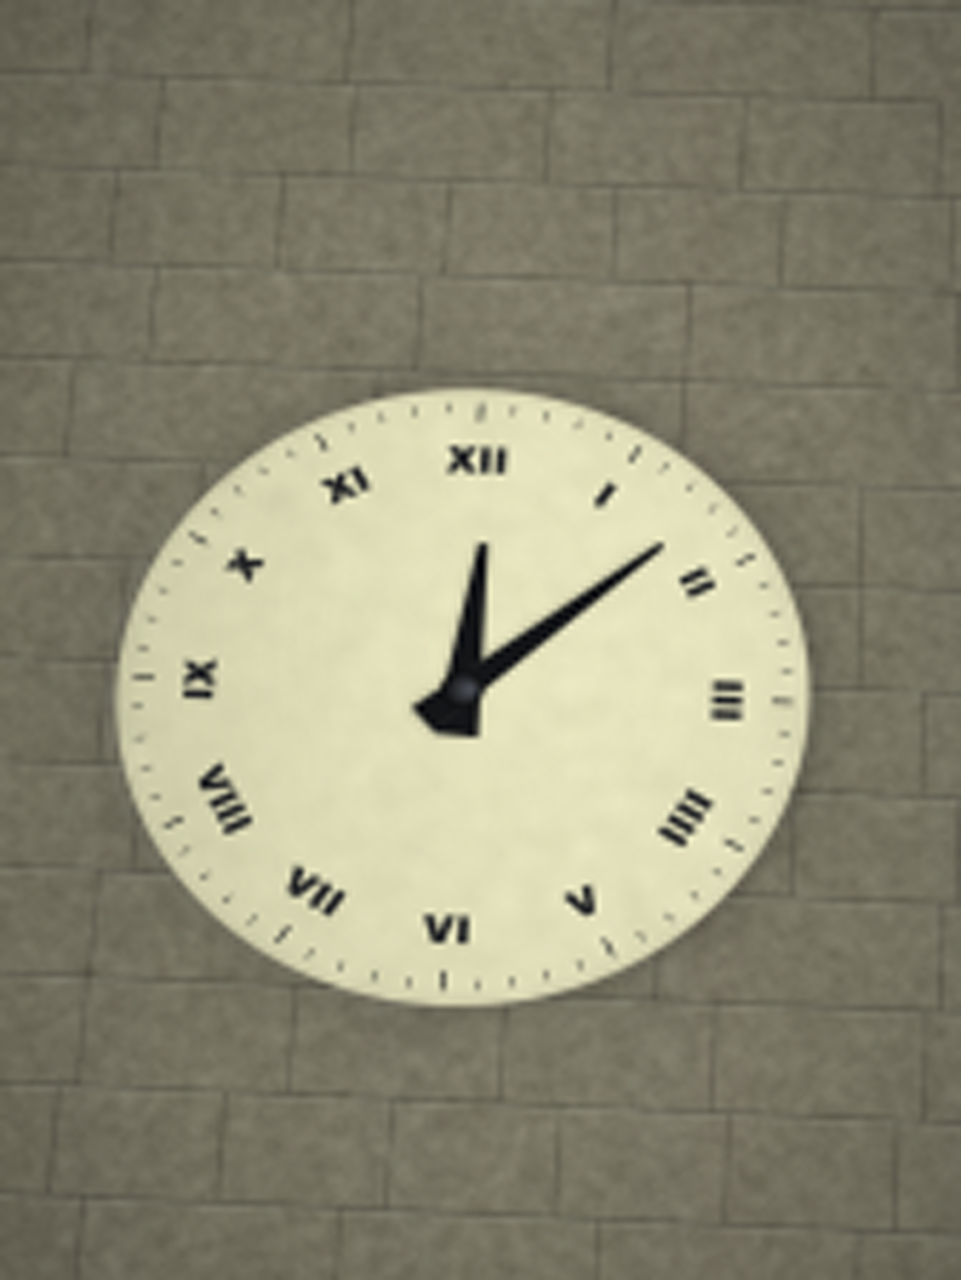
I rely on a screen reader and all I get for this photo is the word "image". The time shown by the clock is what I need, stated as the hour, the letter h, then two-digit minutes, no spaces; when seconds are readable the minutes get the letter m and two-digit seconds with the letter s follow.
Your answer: 12h08
